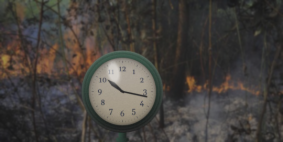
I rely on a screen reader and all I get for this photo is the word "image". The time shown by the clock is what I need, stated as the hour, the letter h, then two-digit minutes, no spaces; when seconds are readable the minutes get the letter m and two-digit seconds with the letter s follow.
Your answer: 10h17
